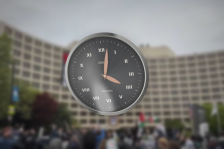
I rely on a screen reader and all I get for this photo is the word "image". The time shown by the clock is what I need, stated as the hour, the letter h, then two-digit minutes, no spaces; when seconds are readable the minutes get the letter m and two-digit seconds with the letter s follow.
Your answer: 4h02
